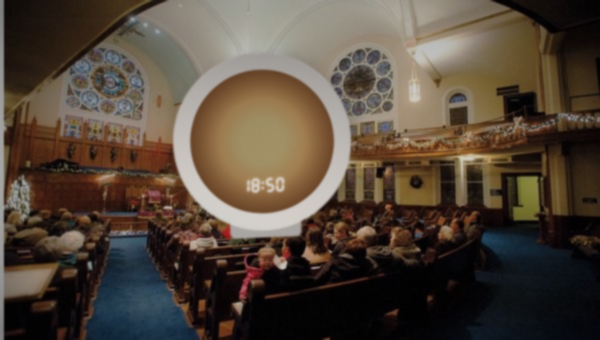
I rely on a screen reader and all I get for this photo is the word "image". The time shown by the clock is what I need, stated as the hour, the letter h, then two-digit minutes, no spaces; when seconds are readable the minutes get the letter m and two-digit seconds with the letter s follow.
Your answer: 18h50
